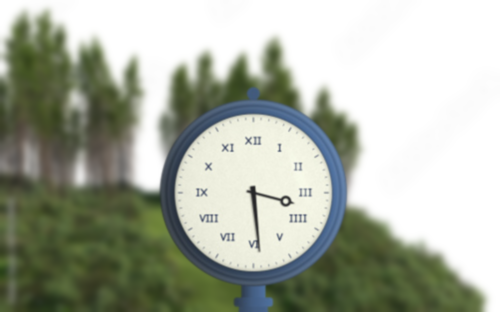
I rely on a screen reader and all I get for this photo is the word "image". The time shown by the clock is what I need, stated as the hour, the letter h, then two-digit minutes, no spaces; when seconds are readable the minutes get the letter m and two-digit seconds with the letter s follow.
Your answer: 3h29
